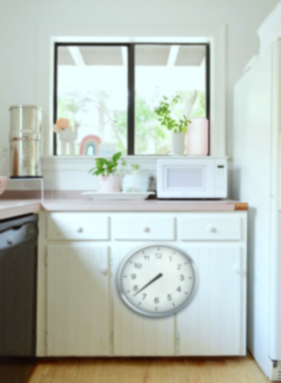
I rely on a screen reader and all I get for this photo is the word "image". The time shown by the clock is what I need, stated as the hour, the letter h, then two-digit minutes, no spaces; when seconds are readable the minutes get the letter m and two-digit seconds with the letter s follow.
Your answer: 7h38
